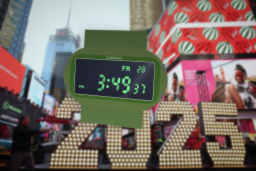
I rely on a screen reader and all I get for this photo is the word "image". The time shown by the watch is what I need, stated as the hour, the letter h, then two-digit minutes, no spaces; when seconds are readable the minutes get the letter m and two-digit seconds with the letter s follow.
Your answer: 3h49m37s
